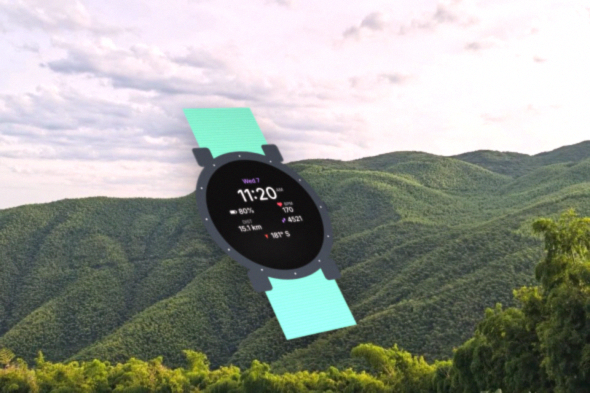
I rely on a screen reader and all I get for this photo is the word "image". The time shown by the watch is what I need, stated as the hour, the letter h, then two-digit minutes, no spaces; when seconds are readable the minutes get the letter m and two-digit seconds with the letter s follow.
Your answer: 11h20
